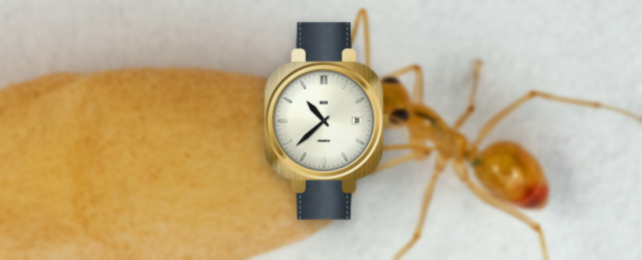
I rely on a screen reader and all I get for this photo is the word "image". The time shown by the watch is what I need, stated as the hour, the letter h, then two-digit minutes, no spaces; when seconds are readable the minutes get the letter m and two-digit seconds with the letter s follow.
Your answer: 10h38
